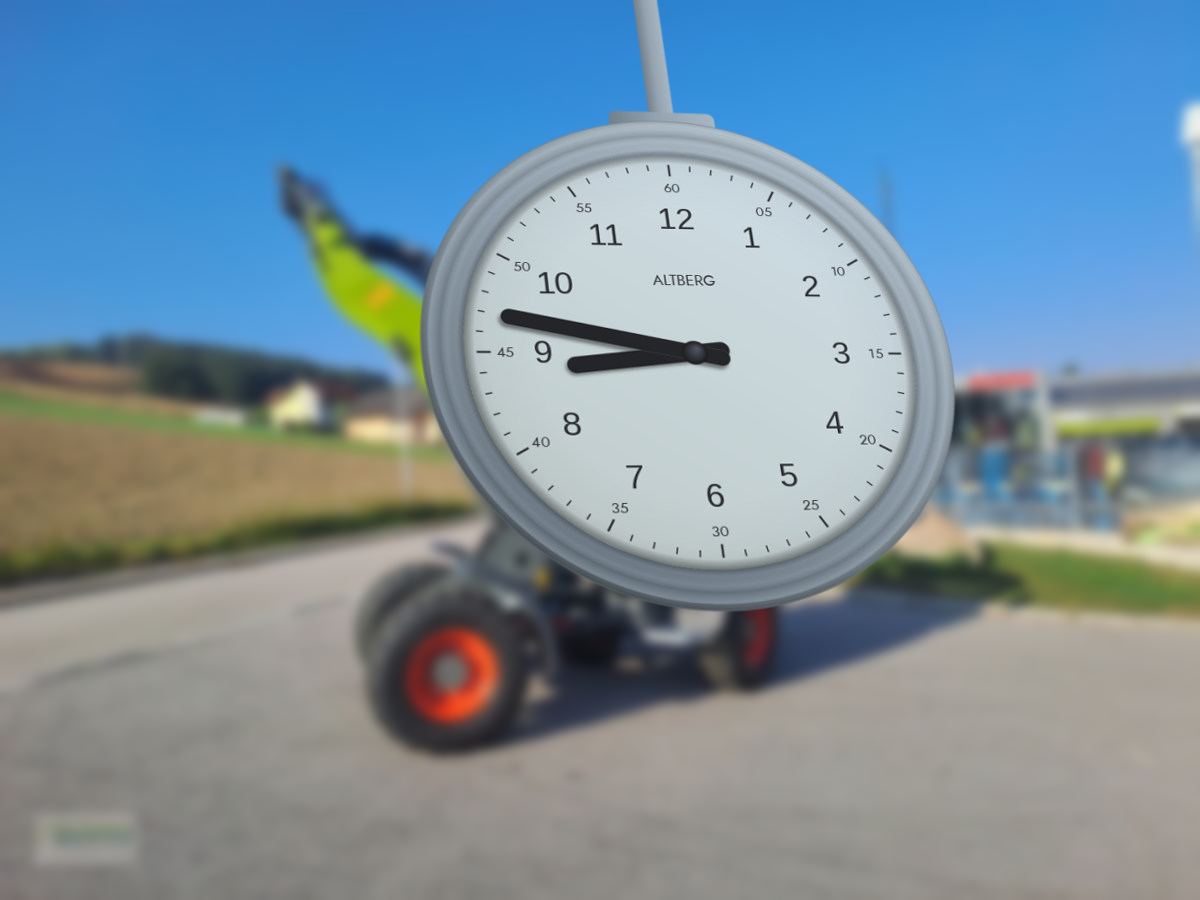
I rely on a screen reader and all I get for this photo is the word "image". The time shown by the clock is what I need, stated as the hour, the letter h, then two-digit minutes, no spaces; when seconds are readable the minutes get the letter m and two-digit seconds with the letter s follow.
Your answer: 8h47
